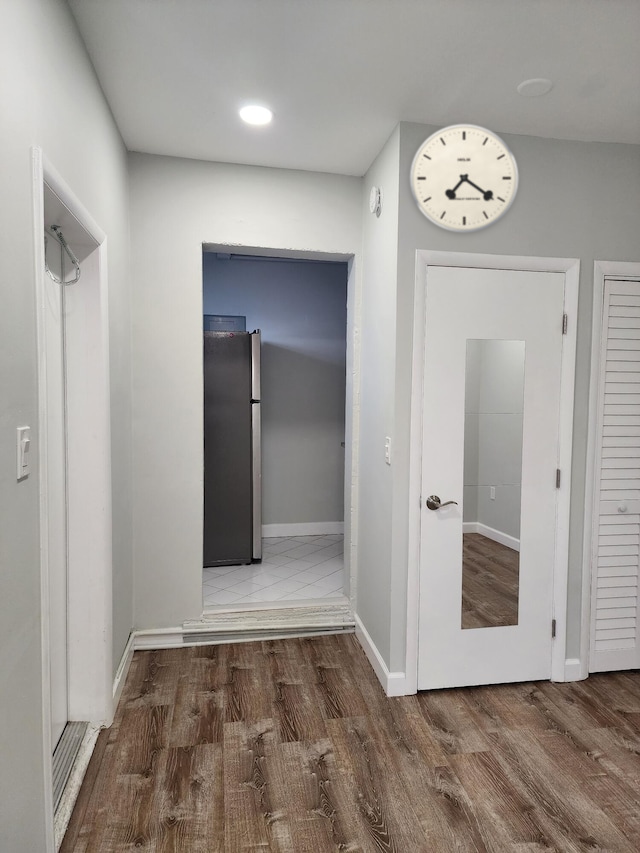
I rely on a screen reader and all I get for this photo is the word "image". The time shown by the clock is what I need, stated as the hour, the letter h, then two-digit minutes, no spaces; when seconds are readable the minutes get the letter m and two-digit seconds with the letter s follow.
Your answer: 7h21
